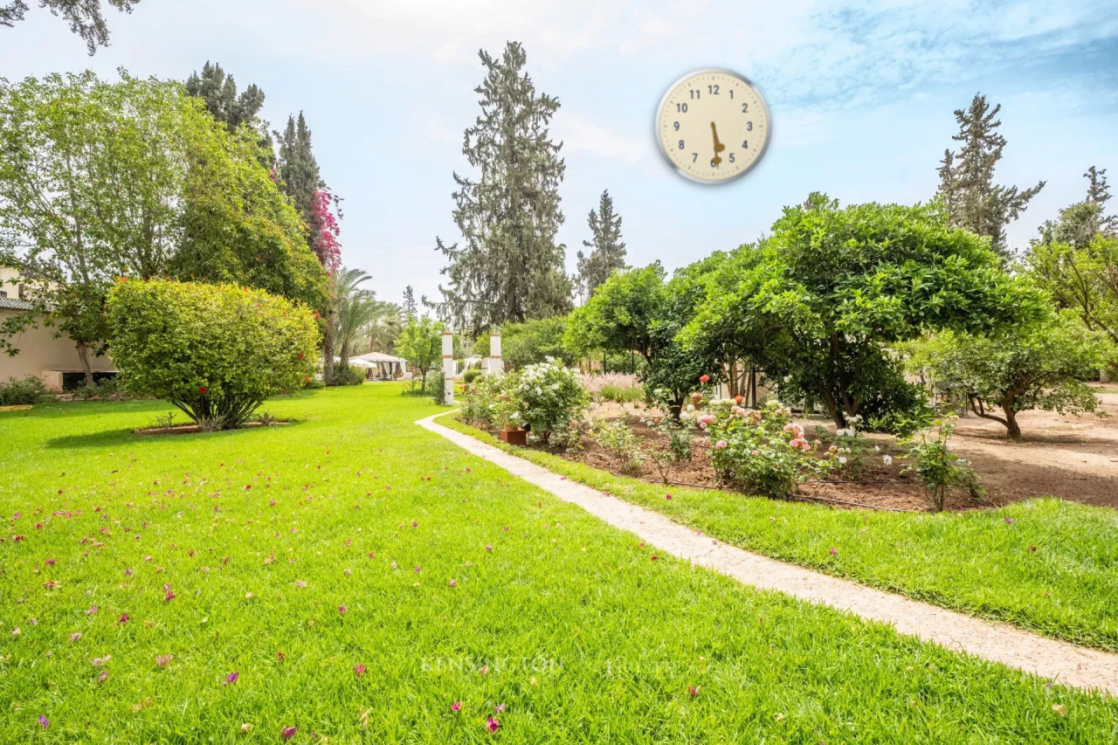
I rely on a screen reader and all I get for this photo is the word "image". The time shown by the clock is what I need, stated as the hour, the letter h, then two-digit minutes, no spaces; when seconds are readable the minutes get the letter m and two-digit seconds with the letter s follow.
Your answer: 5h29
